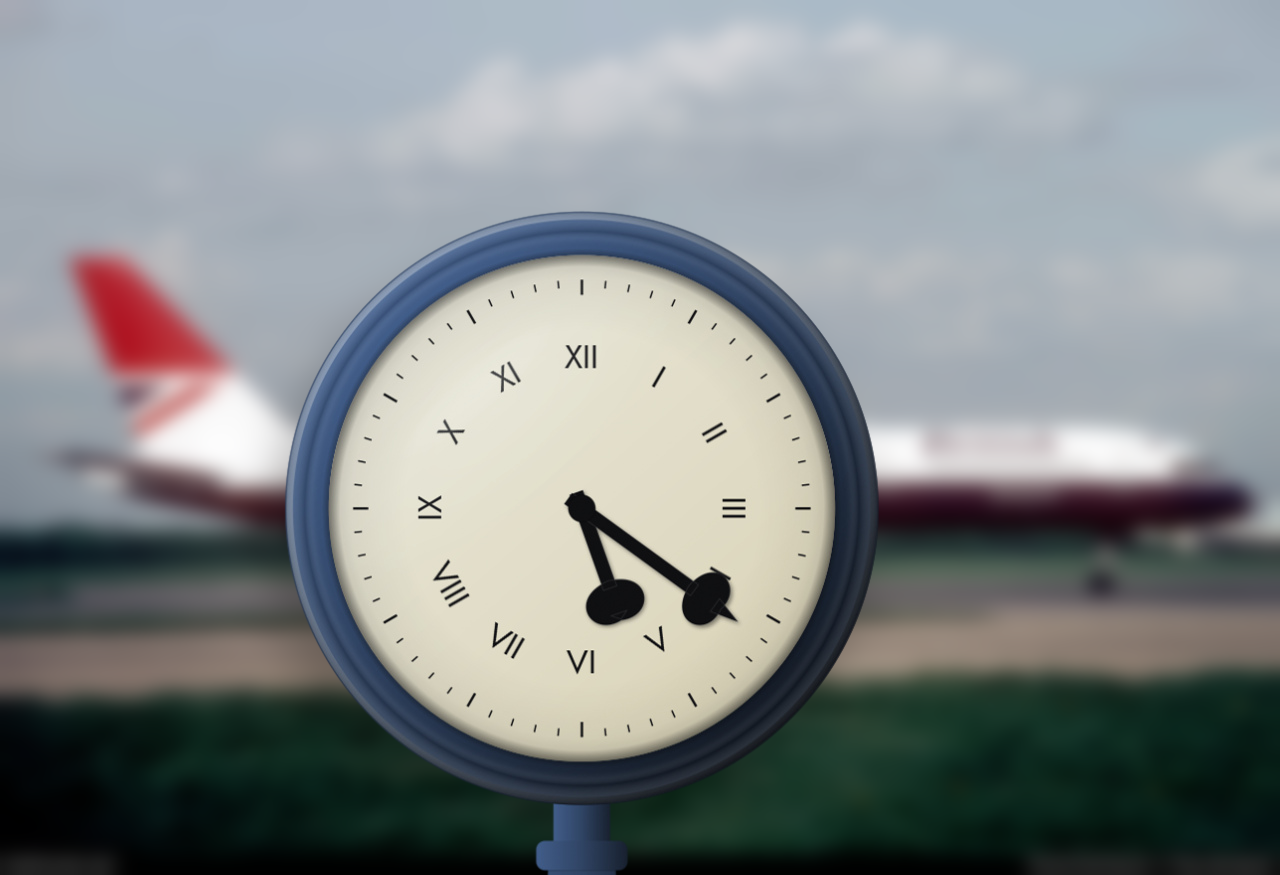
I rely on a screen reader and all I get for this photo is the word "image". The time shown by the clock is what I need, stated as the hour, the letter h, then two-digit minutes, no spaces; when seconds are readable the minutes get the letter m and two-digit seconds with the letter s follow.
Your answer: 5h21
